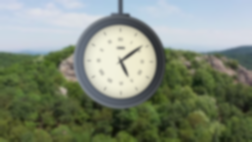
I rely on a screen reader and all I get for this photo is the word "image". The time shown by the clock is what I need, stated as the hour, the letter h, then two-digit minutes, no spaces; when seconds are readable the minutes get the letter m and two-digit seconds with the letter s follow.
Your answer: 5h09
